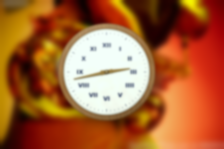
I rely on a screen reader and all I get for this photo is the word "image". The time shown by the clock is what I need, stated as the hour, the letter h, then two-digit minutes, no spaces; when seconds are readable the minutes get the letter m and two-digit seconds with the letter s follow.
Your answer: 2h43
